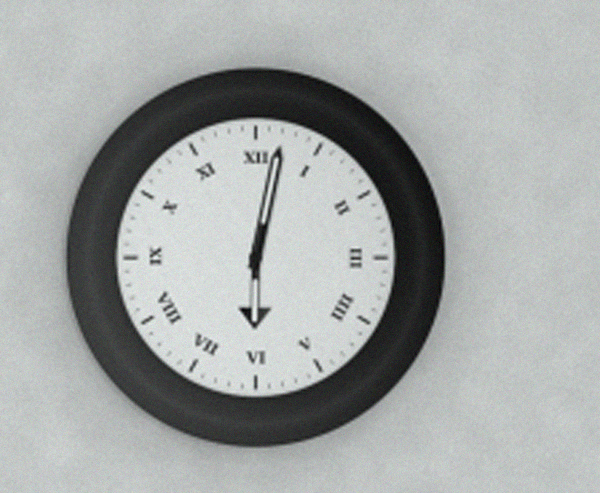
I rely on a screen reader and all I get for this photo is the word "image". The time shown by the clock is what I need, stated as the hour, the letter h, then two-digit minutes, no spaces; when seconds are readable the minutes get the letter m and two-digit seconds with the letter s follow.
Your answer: 6h02
